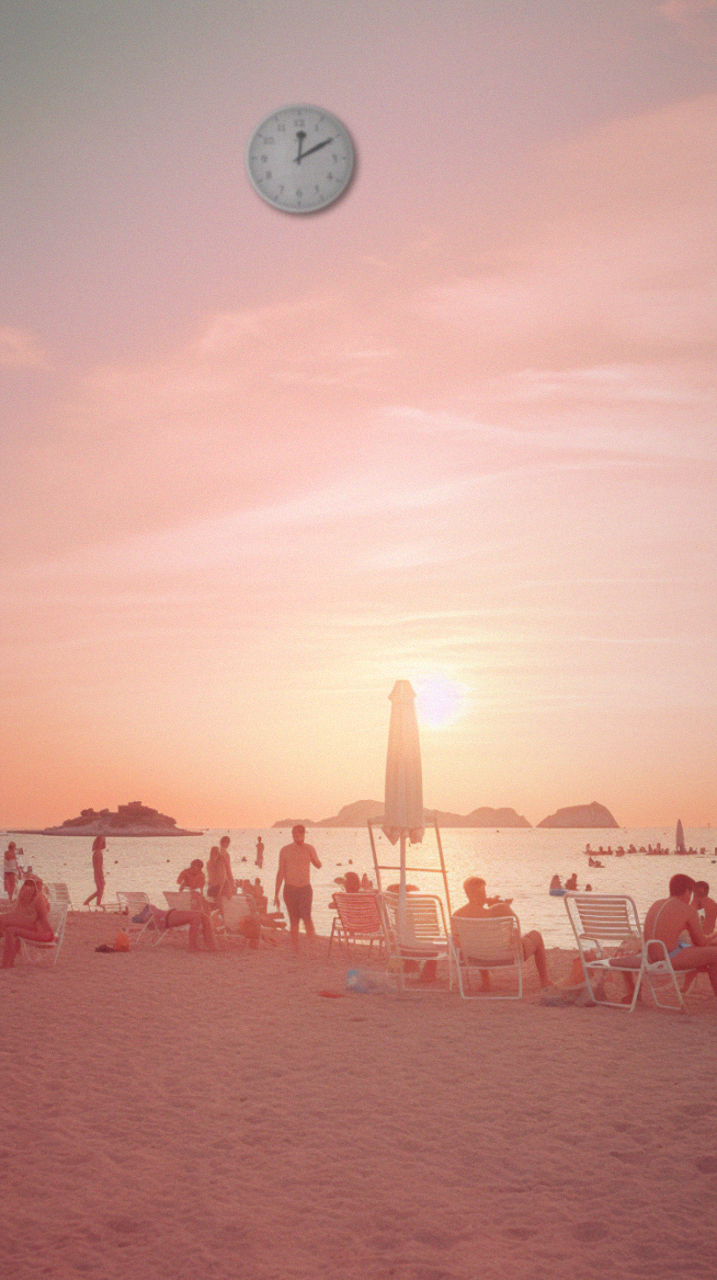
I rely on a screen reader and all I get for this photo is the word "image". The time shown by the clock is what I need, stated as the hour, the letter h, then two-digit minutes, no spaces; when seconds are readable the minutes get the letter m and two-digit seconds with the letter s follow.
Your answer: 12h10
